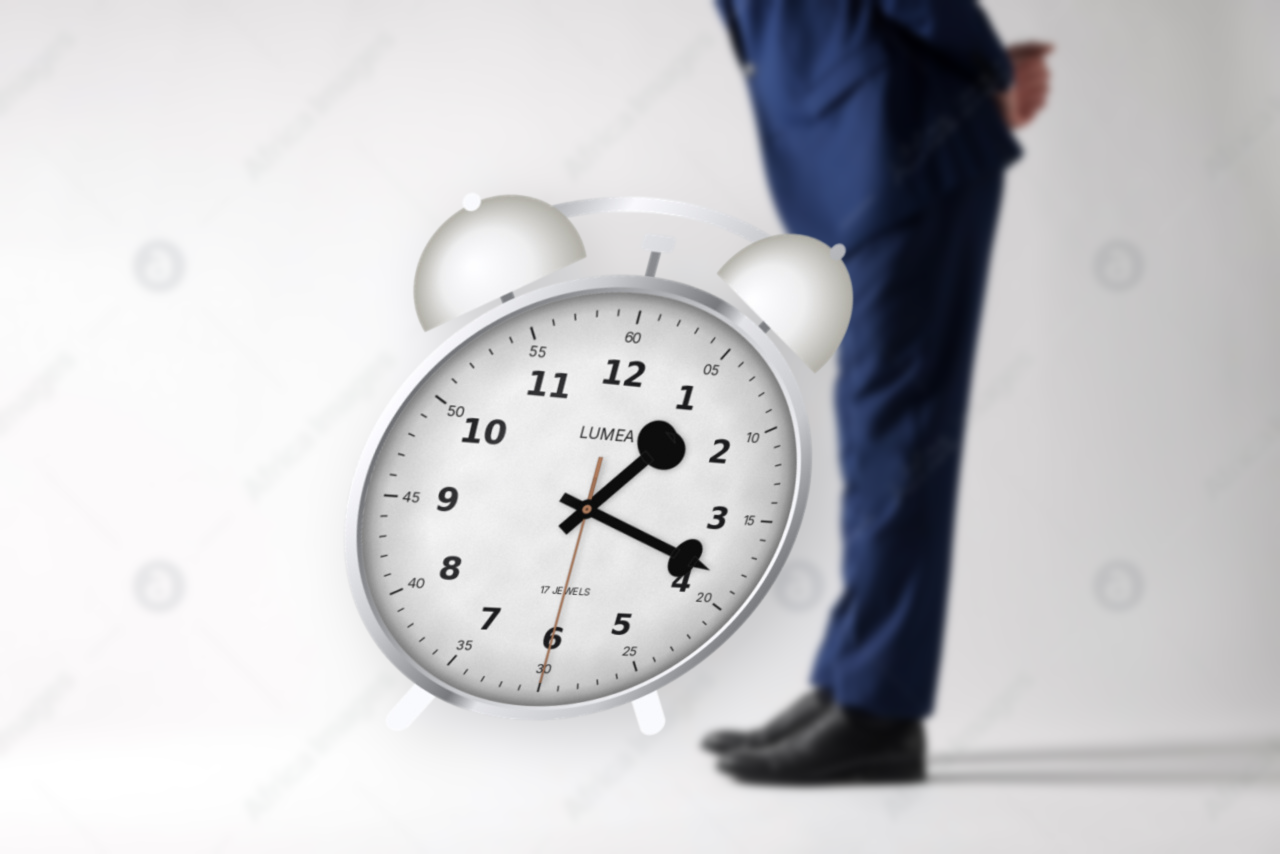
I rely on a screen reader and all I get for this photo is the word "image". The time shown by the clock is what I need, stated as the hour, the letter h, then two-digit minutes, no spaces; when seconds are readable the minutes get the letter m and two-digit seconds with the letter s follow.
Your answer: 1h18m30s
